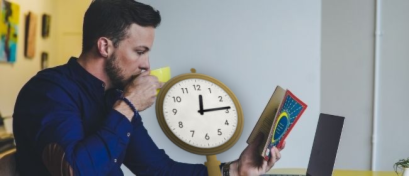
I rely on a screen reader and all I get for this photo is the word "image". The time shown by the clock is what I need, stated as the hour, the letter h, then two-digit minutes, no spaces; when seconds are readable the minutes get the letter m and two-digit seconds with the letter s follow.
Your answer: 12h14
